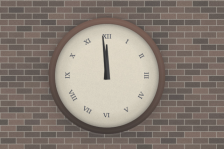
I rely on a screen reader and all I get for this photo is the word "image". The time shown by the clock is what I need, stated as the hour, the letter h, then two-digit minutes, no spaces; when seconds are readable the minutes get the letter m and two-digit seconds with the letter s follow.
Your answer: 11h59
